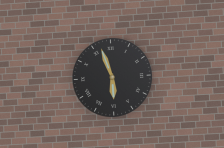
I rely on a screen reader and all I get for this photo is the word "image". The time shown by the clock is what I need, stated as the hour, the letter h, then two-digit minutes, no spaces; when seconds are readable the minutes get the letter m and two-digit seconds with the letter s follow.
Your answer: 5h57
